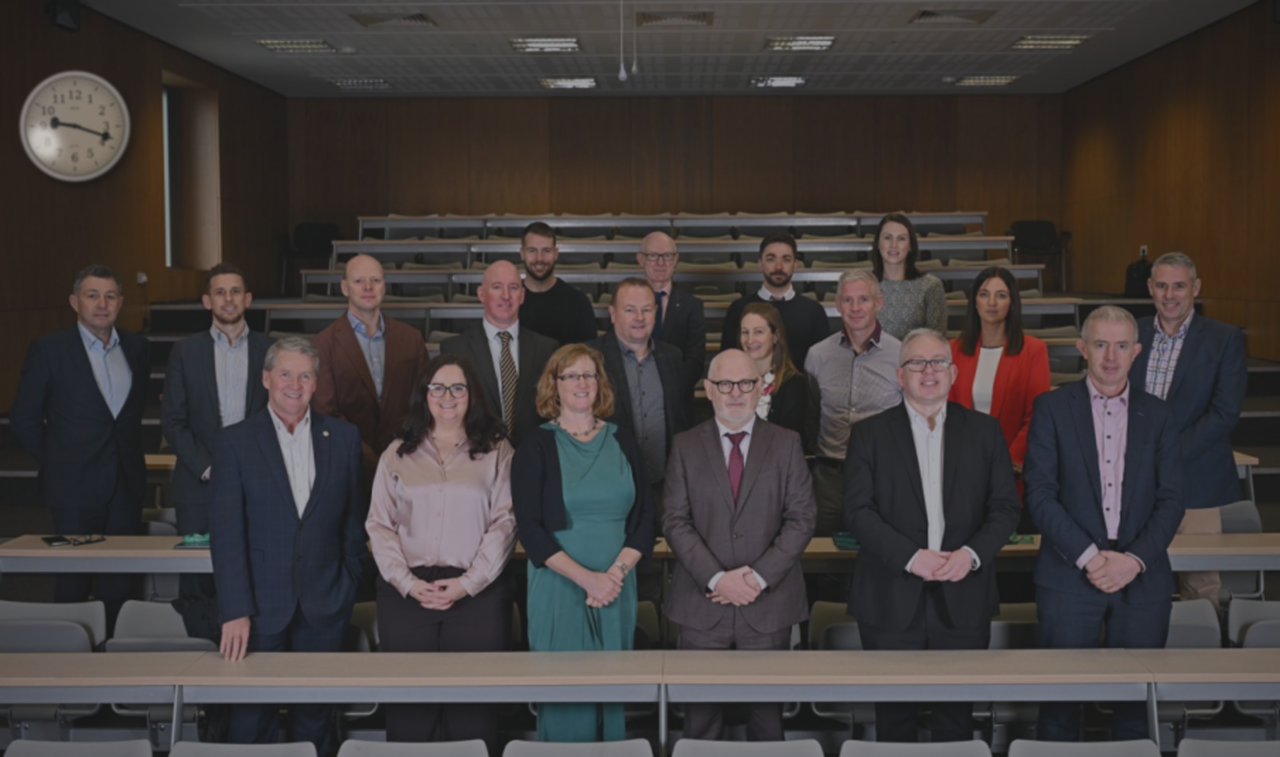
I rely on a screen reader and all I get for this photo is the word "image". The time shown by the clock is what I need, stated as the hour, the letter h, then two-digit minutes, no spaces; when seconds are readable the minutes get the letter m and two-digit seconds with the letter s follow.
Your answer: 9h18
